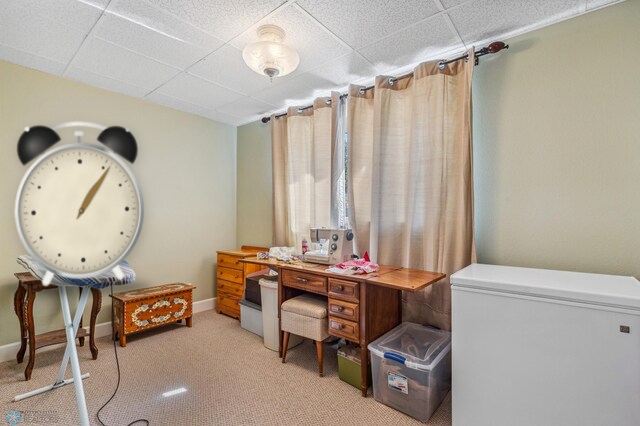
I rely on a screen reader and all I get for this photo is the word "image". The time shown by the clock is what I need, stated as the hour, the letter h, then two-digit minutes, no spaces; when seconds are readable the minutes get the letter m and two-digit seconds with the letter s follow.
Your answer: 1h06
